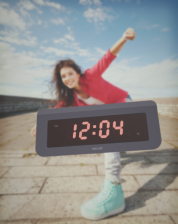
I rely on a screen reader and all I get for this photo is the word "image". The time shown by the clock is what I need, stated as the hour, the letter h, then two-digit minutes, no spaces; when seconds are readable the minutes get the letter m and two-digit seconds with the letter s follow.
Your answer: 12h04
